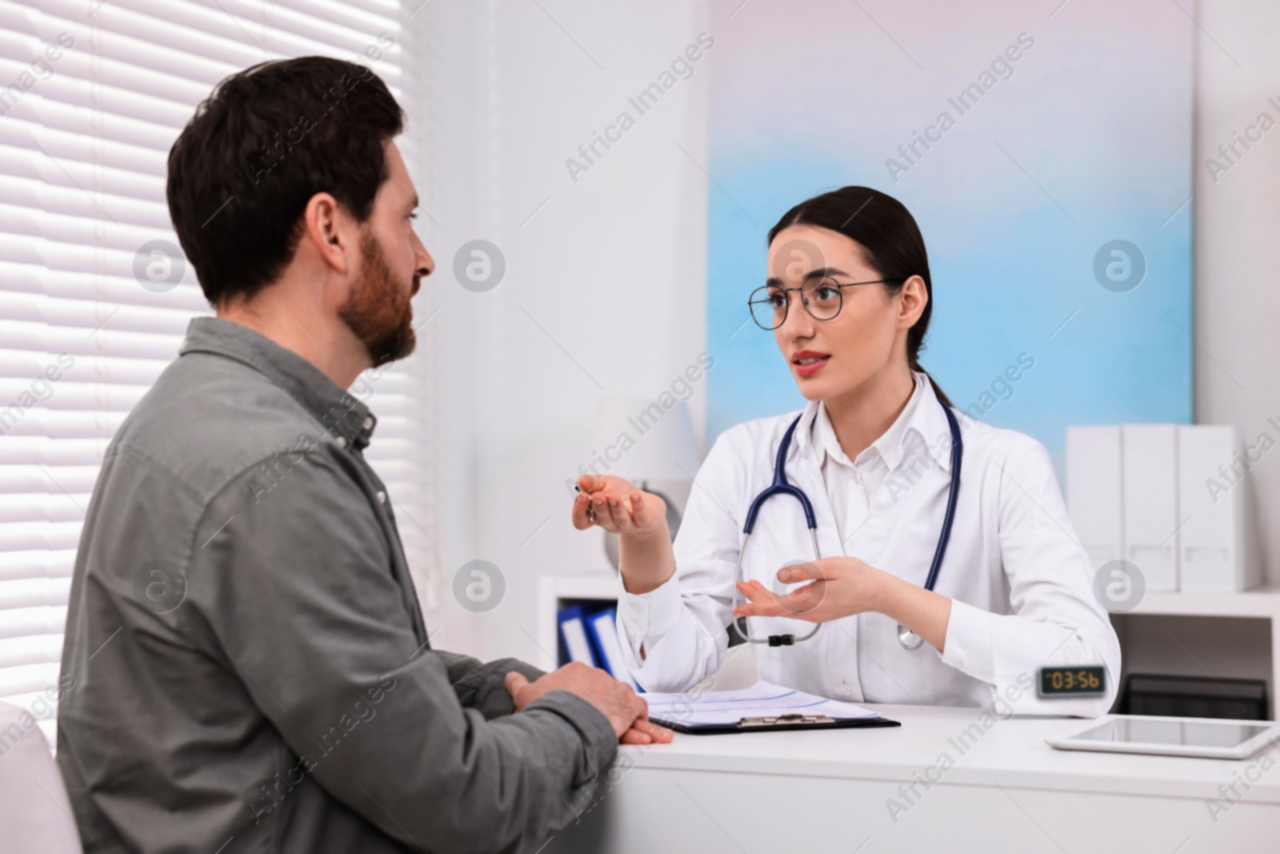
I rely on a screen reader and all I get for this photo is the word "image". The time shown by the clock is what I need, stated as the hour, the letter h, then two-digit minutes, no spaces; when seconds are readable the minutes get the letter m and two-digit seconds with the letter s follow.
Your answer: 3h56
